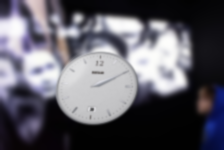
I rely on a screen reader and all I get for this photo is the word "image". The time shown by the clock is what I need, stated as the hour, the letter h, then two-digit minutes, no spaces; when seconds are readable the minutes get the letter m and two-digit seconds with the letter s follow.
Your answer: 2h10
